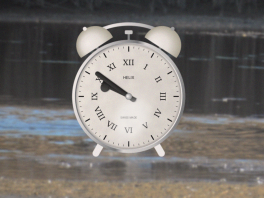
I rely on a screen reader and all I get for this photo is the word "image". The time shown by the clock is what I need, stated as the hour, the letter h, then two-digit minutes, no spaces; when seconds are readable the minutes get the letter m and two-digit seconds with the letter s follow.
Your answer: 9h51
